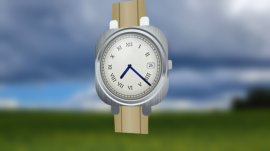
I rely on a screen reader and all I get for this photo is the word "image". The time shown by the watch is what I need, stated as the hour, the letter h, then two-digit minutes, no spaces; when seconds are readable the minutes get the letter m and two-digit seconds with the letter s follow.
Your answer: 7h22
